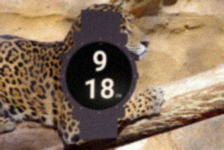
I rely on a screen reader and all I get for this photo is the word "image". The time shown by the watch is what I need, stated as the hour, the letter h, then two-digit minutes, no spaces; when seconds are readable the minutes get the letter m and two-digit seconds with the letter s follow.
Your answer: 9h18
